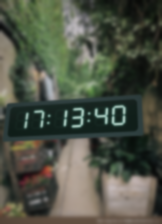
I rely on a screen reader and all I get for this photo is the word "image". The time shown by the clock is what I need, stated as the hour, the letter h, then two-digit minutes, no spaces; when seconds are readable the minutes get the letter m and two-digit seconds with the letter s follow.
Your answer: 17h13m40s
